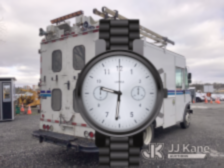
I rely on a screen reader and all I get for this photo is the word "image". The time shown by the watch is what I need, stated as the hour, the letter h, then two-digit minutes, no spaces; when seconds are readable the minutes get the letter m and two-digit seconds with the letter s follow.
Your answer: 9h31
